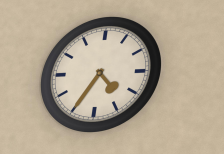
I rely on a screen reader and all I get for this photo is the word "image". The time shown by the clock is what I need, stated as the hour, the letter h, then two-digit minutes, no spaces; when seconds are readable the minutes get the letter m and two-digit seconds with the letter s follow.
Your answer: 4h35
